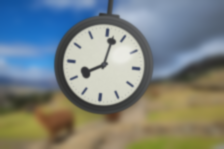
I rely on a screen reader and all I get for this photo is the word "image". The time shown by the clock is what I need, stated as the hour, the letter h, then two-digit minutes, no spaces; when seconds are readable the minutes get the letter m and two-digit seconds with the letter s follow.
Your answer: 8h02
